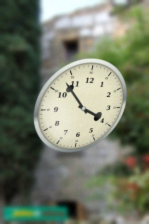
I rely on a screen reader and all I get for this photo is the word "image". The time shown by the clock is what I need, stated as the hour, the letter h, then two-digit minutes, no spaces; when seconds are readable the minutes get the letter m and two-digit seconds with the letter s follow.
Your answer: 3h53
